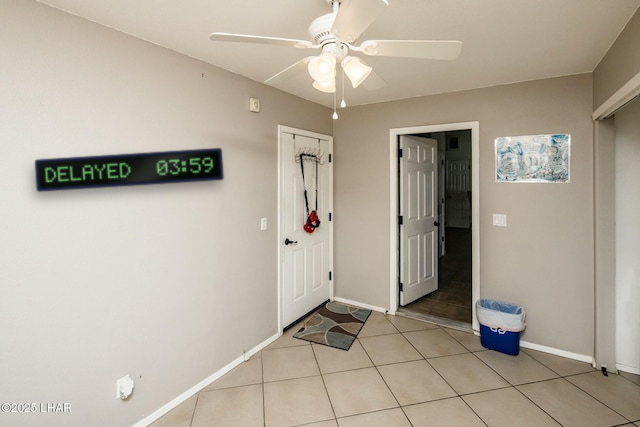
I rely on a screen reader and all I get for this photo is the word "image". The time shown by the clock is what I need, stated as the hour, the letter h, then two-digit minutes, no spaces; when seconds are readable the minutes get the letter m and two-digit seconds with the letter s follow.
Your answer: 3h59
